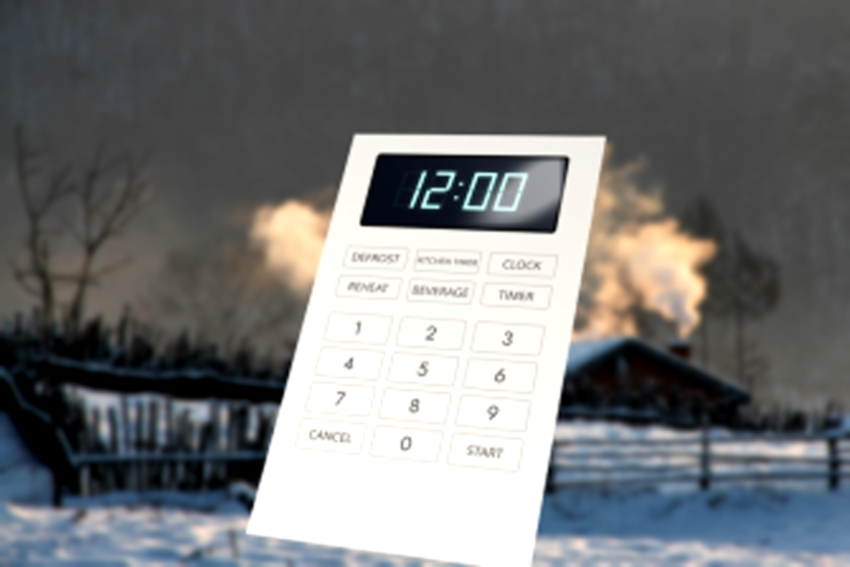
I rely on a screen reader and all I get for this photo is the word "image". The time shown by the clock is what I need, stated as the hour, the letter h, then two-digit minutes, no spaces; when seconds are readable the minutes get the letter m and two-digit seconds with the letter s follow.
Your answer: 12h00
